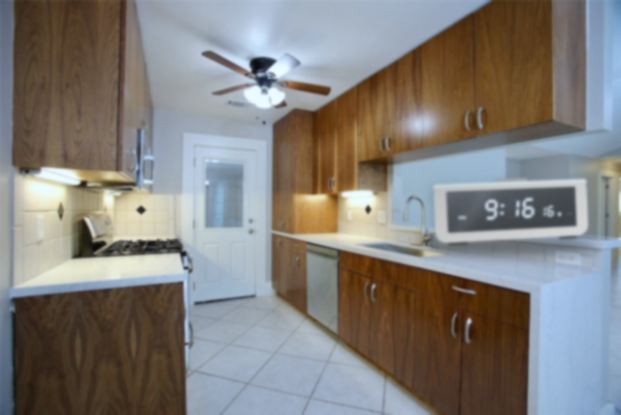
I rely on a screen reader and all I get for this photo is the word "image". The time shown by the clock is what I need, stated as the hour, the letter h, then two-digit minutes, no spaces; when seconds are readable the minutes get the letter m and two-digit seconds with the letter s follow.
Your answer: 9h16
